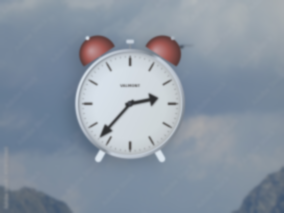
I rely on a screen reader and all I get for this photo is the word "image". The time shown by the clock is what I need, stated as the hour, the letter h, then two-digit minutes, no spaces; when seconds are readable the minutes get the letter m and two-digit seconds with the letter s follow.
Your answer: 2h37
